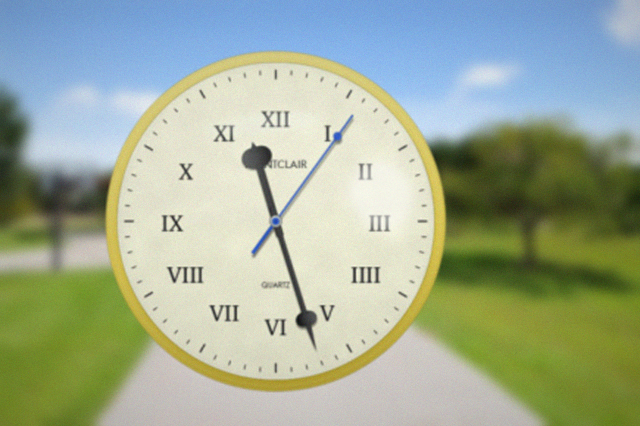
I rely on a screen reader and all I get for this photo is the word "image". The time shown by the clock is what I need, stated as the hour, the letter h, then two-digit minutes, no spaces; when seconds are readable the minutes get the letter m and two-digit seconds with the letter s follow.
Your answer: 11h27m06s
